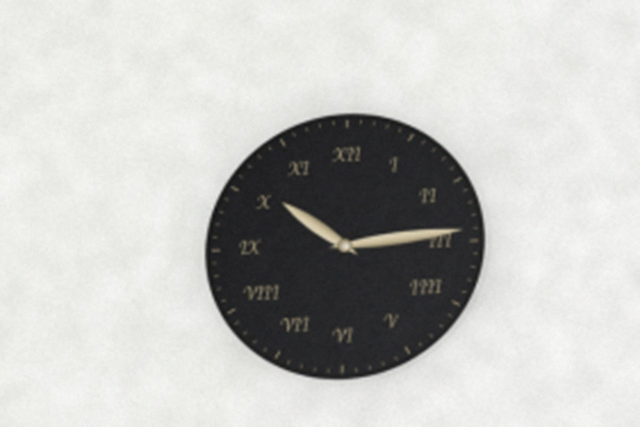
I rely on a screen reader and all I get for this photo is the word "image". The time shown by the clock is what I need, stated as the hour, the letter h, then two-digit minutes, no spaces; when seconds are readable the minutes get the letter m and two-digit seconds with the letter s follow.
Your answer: 10h14
